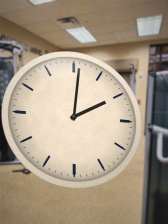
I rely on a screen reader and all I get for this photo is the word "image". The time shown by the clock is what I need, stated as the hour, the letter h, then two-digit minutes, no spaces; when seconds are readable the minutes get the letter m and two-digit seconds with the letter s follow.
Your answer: 2h01
